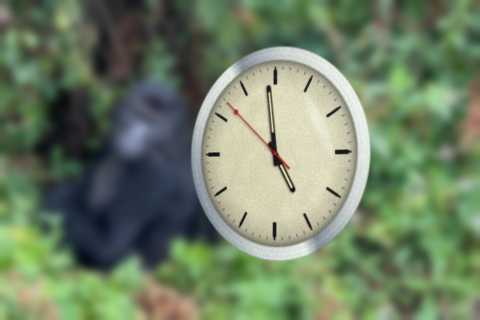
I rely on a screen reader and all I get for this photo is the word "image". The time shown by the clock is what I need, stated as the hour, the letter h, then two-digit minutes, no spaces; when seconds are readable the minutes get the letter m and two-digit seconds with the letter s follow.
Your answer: 4h58m52s
